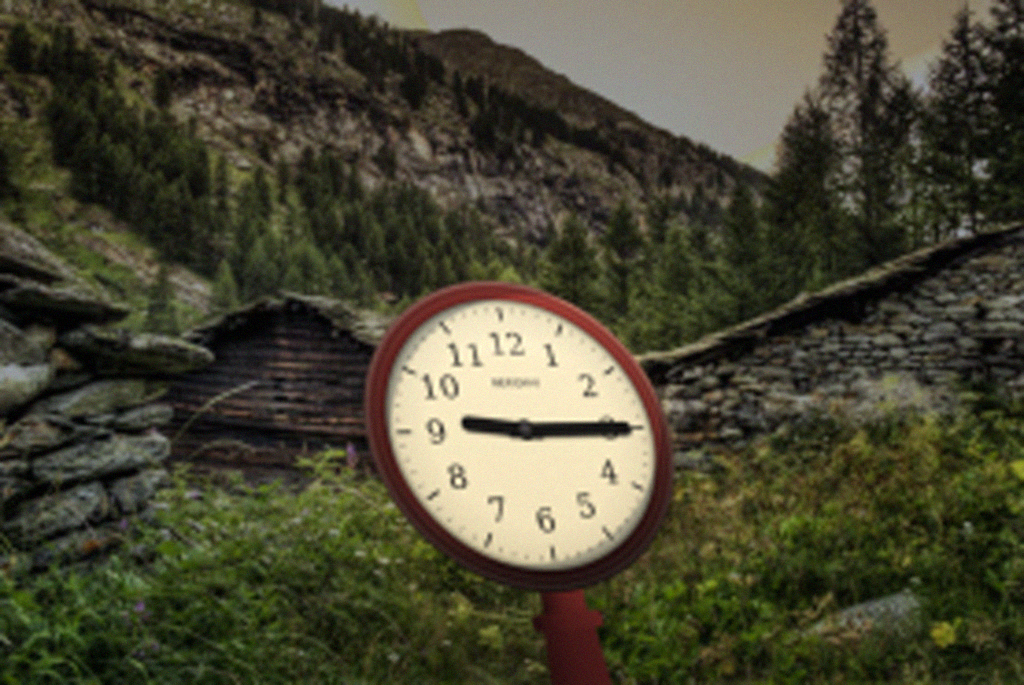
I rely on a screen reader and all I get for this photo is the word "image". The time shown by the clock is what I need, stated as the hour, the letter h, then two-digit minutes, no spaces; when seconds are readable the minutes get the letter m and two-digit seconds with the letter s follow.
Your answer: 9h15
